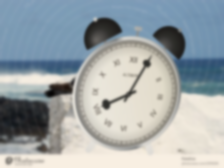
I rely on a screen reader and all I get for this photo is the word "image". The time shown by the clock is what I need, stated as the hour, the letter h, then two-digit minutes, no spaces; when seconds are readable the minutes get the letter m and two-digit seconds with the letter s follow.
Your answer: 8h04
